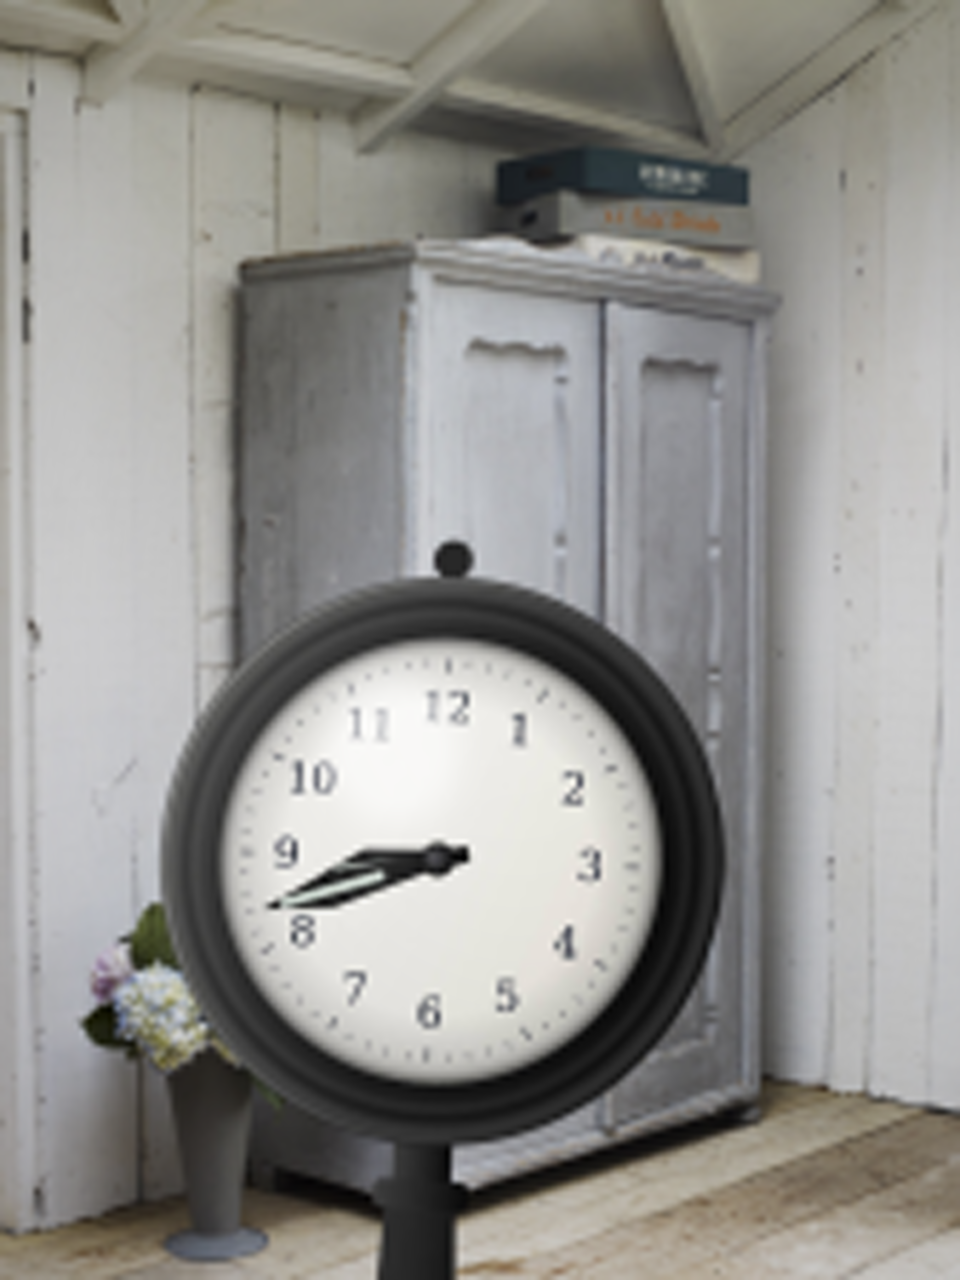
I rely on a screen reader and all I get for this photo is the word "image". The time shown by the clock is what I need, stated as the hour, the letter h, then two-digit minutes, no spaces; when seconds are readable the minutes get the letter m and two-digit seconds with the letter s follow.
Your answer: 8h42
